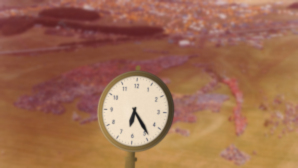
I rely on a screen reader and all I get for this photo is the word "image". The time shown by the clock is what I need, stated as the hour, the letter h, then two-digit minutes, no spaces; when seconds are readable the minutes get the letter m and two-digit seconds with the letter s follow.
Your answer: 6h24
